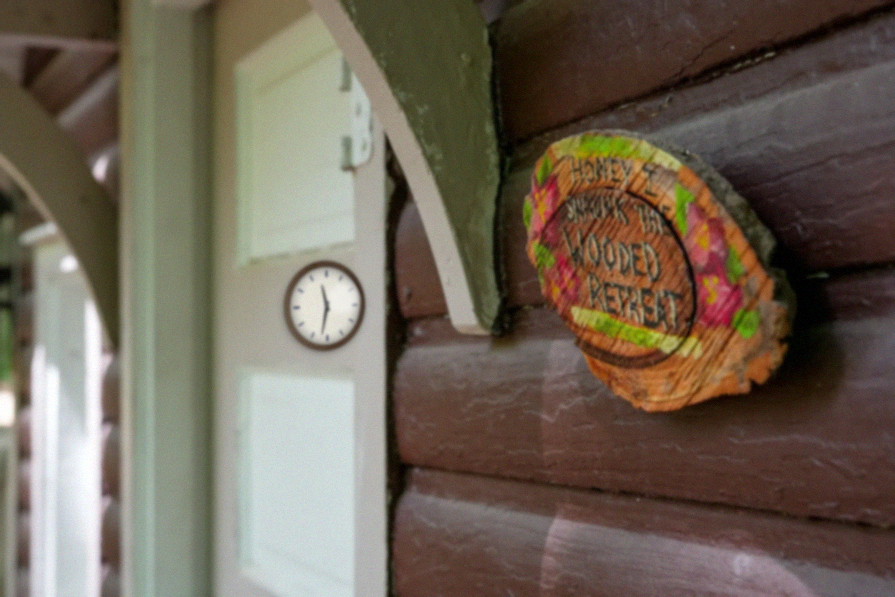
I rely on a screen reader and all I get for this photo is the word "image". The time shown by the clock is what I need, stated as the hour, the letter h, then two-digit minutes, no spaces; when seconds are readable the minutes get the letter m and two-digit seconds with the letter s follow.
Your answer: 11h32
